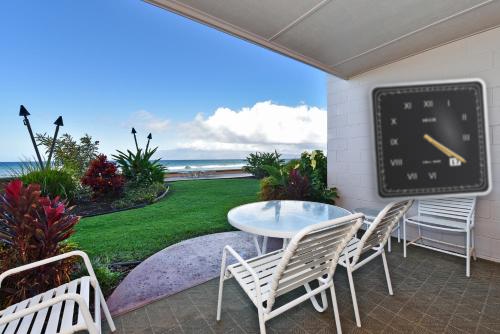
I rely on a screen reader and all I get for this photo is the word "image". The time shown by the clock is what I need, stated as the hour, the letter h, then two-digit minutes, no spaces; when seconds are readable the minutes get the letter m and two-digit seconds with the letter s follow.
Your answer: 4h21
